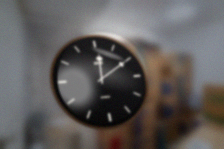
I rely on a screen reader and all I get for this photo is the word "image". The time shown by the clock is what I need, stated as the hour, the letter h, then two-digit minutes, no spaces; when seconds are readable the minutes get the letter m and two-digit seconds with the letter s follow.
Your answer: 12h10
